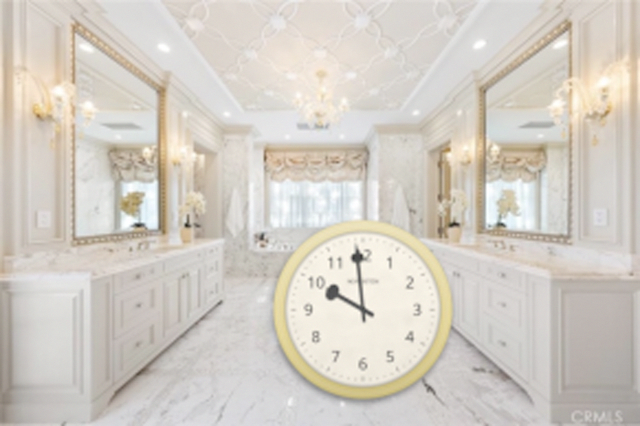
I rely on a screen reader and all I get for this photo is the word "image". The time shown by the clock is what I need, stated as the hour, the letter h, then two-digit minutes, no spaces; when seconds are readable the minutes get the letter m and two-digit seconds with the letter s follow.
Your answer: 9h59
